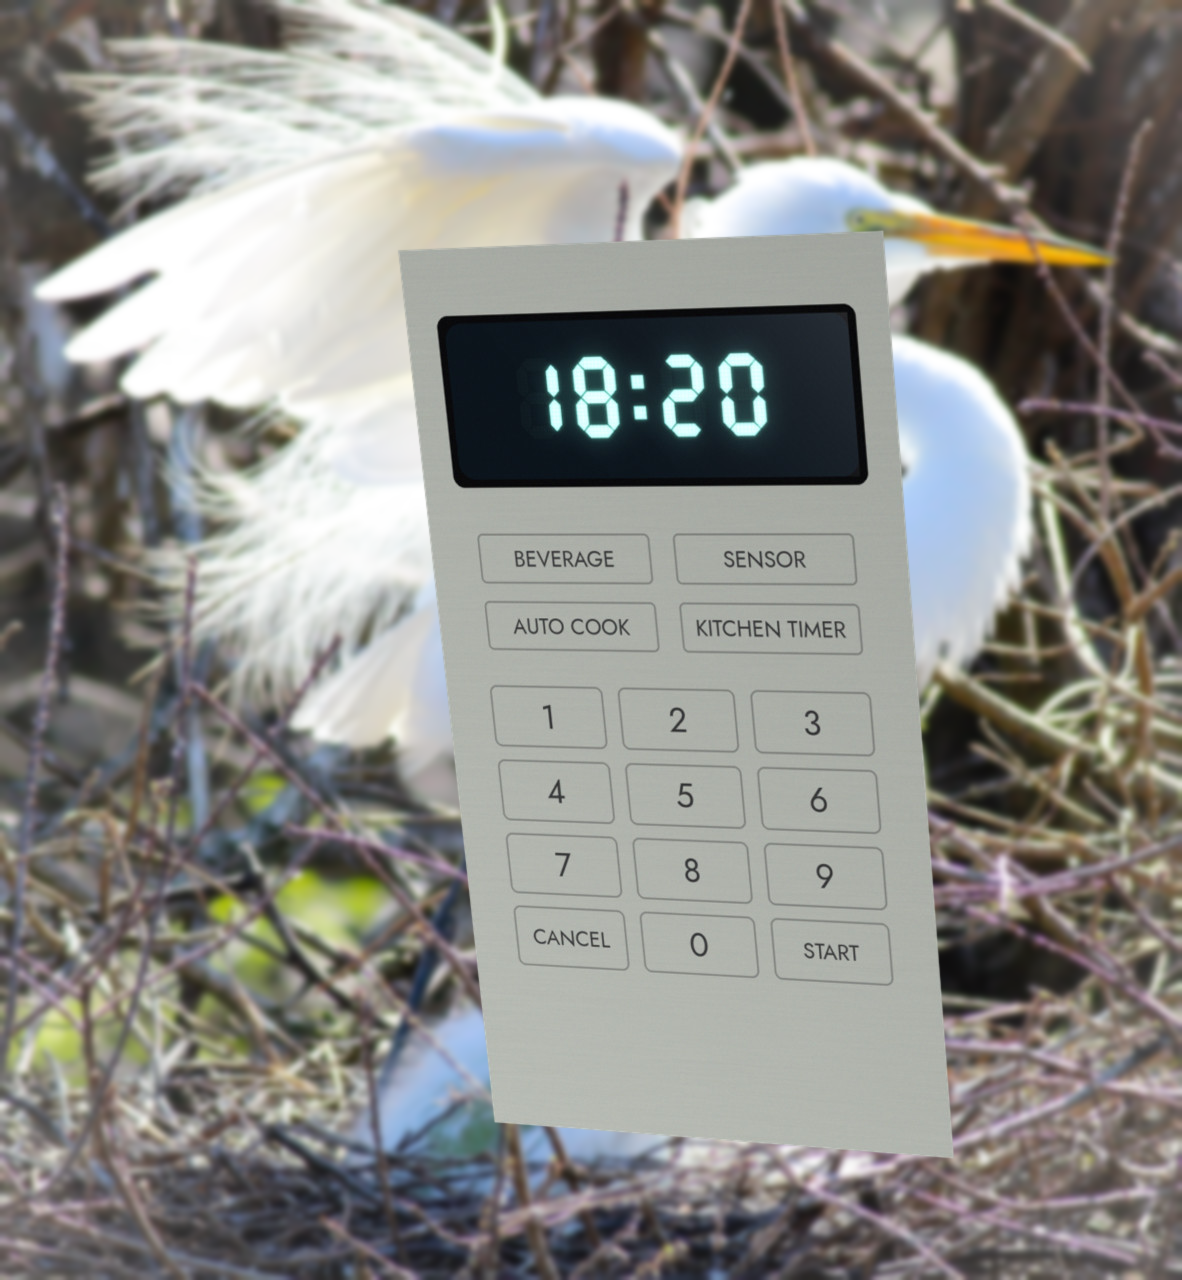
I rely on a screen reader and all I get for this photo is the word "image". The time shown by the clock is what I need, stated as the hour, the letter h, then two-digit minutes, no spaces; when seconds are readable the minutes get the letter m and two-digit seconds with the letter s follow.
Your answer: 18h20
